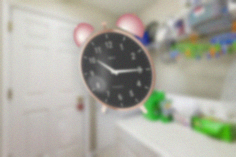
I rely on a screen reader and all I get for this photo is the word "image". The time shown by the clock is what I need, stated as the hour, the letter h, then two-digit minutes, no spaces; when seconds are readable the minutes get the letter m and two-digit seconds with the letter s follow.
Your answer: 10h15
